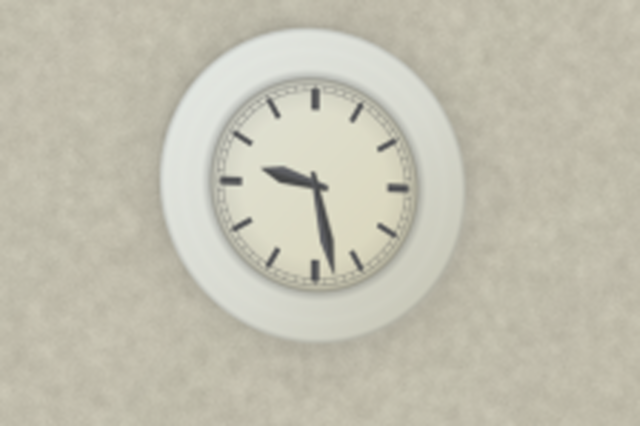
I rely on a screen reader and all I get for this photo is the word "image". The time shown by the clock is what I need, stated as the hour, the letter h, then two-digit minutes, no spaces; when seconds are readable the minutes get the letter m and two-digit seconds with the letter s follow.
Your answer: 9h28
